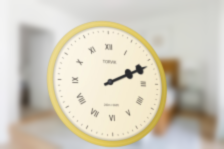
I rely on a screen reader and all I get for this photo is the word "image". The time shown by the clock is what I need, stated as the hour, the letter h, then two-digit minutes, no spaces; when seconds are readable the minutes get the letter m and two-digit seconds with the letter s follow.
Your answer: 2h11
